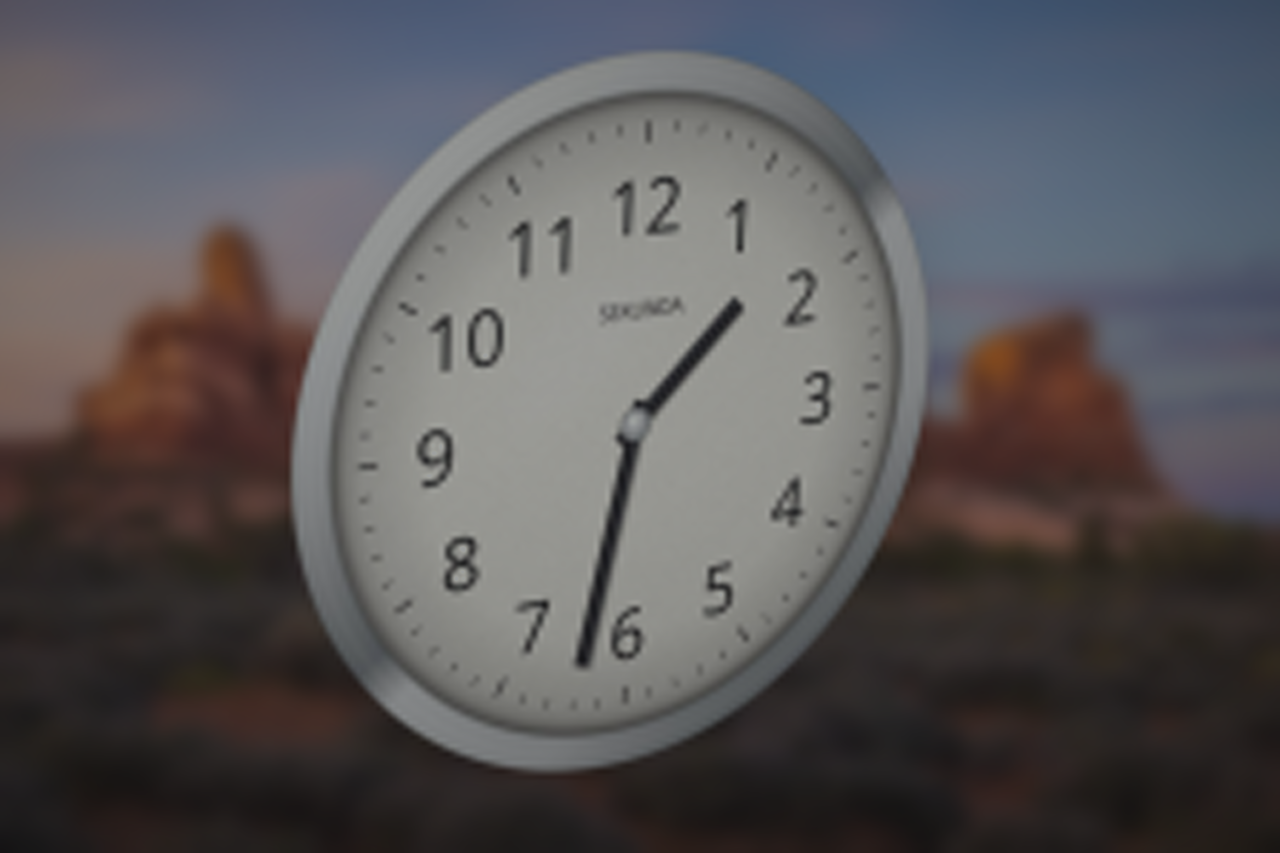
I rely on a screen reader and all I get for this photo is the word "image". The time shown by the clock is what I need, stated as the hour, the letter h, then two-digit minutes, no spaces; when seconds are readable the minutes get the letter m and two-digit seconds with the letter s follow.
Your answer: 1h32
